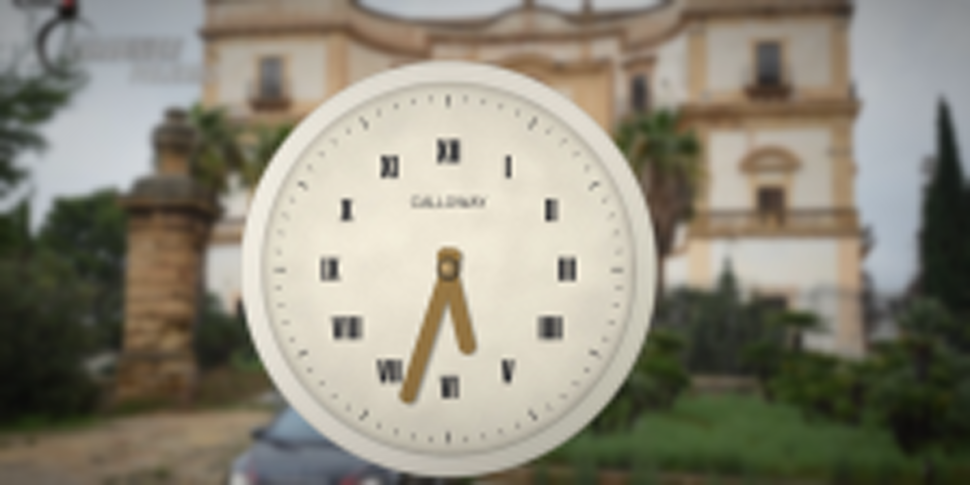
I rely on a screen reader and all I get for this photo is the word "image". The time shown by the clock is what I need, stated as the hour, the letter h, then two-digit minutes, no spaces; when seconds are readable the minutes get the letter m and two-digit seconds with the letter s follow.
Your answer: 5h33
